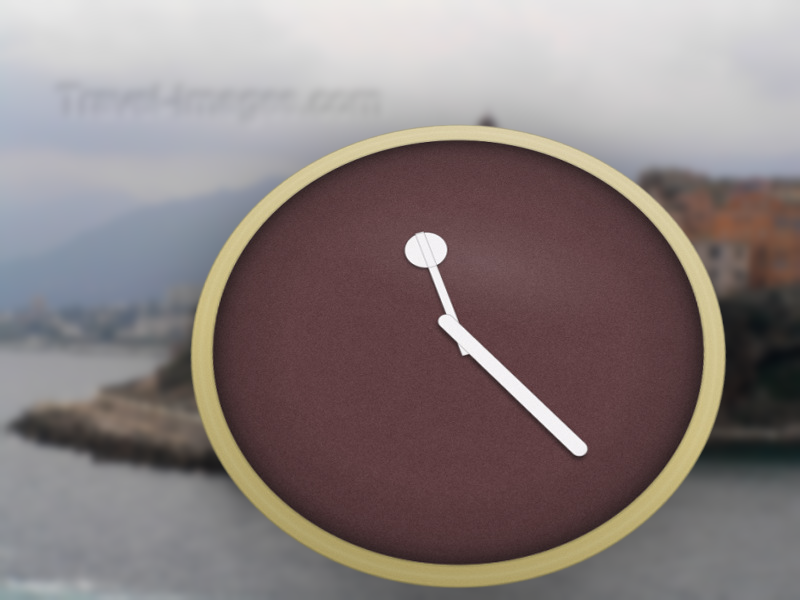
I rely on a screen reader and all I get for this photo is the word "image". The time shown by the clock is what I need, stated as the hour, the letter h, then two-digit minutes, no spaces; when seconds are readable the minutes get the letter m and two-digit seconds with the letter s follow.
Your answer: 11h23
